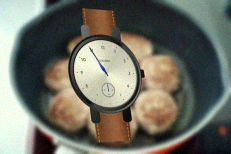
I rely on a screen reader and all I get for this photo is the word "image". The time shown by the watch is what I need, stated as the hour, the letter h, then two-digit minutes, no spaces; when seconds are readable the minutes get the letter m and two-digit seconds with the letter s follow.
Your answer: 10h55
